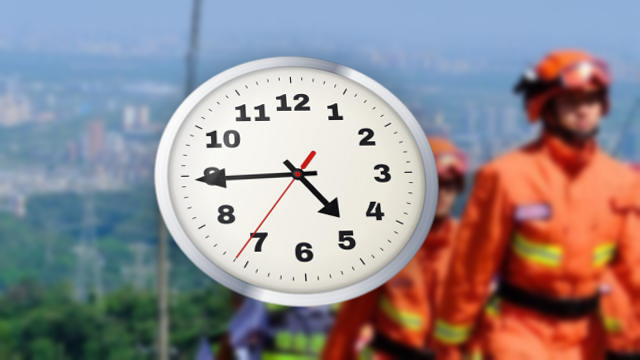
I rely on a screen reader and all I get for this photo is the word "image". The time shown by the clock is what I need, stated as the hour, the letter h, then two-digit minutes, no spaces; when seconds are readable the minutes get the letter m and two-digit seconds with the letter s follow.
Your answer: 4h44m36s
